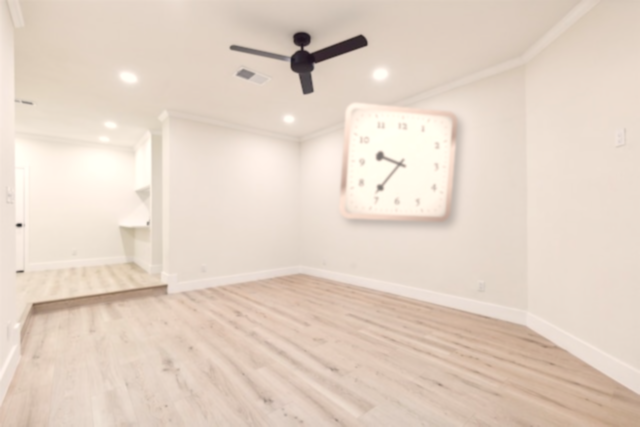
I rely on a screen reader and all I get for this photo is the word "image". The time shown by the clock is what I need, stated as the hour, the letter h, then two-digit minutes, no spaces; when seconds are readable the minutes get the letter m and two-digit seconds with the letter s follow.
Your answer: 9h36
